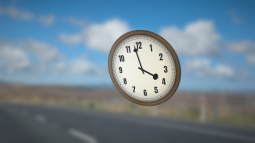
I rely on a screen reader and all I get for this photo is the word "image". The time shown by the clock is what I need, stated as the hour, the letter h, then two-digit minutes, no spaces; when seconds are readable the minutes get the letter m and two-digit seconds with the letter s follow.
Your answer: 3h58
